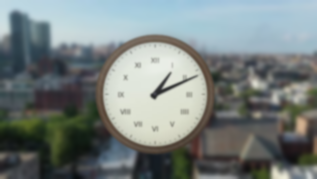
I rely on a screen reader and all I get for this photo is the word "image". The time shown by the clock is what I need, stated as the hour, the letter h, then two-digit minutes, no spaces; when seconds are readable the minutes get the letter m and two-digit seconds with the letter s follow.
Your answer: 1h11
